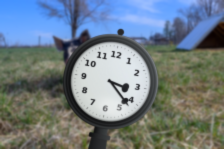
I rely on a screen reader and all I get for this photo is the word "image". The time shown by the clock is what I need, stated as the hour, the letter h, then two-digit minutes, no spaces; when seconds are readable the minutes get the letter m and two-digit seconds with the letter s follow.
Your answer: 3h22
